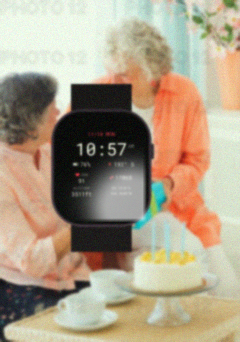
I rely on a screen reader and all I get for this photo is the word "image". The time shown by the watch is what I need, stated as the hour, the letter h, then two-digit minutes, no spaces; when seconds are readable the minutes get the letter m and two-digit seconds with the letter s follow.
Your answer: 10h57
